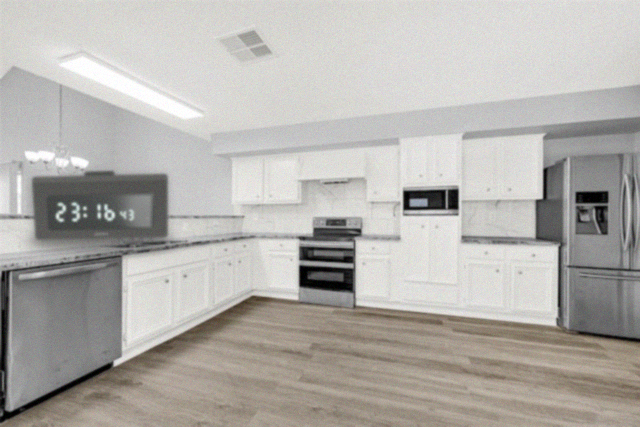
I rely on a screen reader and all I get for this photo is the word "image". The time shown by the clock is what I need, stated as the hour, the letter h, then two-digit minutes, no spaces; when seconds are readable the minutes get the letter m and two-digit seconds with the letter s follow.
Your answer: 23h16
